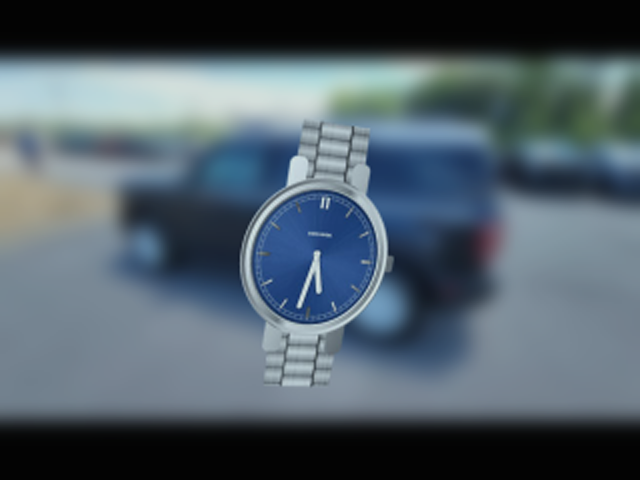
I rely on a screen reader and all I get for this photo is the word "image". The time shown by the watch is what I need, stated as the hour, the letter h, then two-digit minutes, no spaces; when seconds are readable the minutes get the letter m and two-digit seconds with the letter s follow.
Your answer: 5h32
